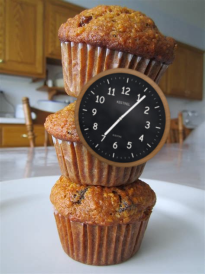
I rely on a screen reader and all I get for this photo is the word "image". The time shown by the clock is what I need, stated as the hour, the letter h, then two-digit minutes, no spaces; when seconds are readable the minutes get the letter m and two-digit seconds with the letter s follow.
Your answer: 7h06
